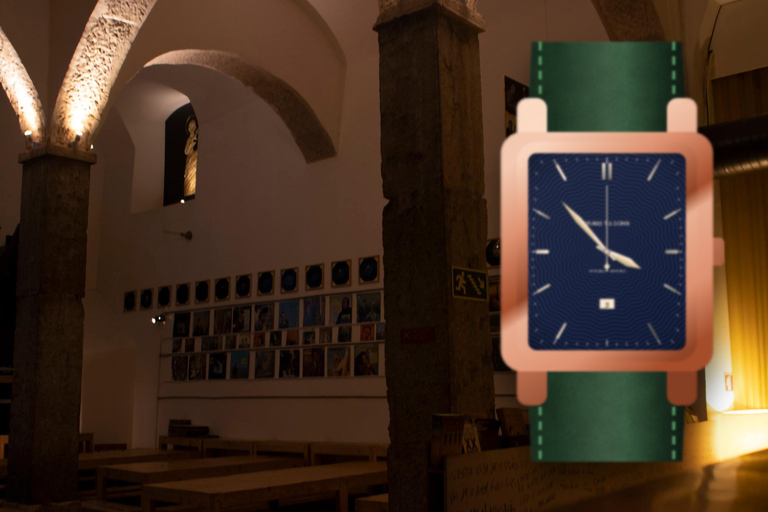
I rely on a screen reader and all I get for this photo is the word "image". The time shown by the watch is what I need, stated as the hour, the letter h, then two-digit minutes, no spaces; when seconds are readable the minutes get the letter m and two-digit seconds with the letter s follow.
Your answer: 3h53m00s
